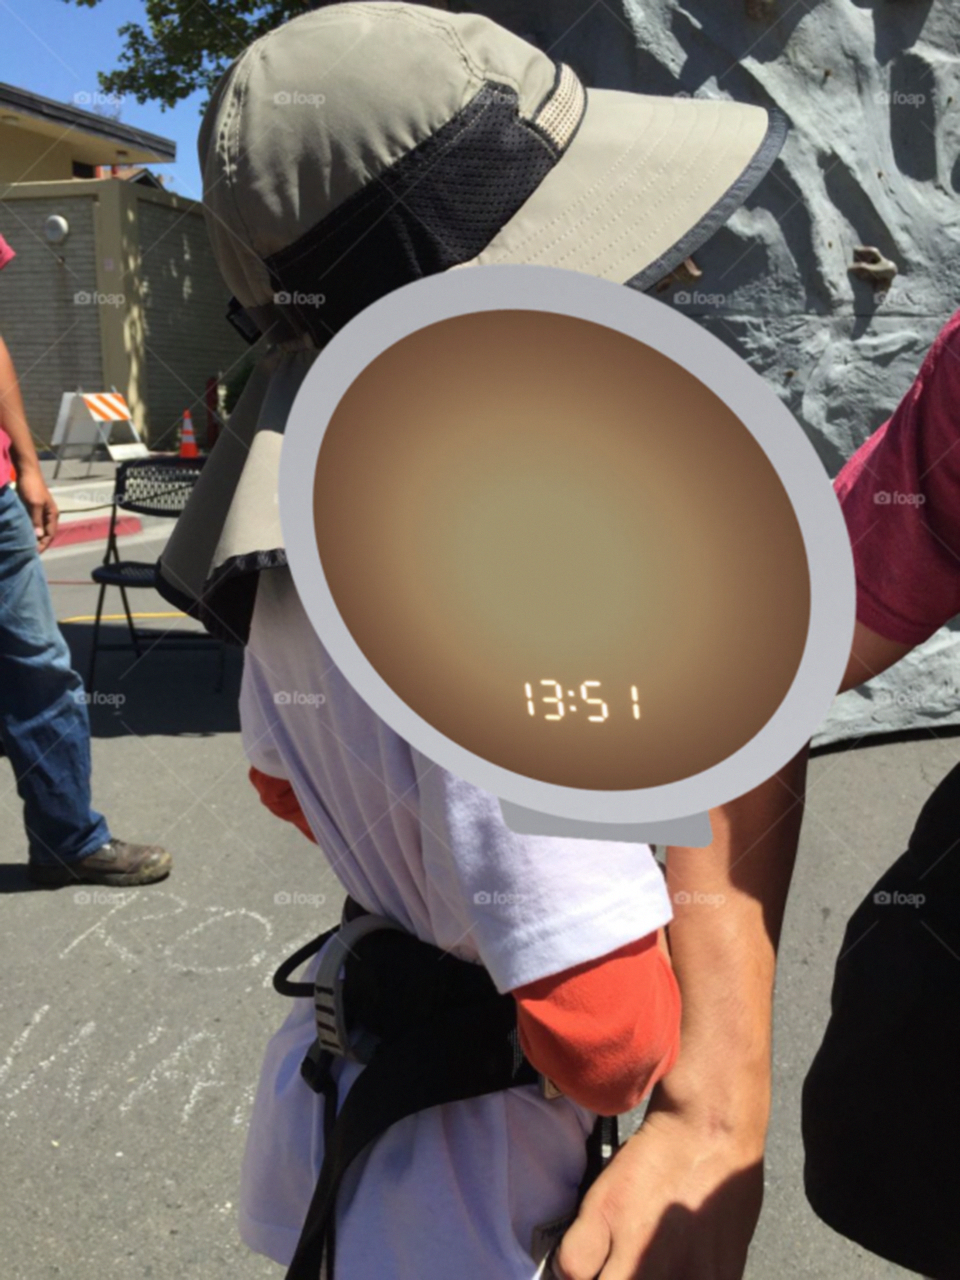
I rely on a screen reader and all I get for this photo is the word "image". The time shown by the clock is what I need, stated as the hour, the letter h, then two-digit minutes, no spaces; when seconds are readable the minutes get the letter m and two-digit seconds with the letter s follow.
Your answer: 13h51
